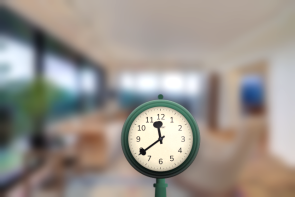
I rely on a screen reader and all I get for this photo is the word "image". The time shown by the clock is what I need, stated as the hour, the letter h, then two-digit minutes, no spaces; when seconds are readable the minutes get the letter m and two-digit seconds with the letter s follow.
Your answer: 11h39
